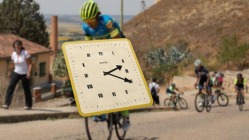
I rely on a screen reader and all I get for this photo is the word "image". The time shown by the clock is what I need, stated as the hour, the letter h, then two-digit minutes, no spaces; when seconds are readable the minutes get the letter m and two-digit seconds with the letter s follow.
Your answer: 2h20
